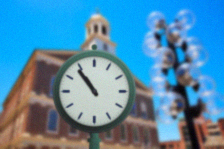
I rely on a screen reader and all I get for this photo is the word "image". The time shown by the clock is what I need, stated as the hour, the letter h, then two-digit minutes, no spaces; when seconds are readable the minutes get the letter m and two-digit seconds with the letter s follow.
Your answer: 10h54
